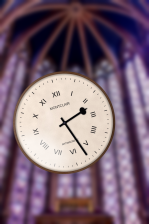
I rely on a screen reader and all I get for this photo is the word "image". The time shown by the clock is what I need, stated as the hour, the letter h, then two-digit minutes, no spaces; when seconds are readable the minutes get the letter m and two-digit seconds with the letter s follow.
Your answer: 2h27
